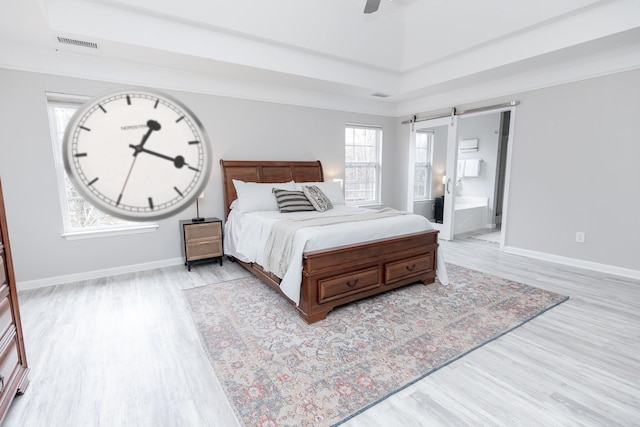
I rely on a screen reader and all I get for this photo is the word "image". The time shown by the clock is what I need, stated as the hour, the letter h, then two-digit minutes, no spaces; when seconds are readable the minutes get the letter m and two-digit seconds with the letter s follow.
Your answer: 1h19m35s
